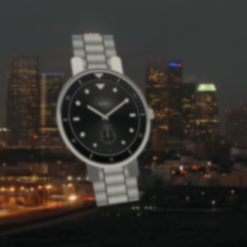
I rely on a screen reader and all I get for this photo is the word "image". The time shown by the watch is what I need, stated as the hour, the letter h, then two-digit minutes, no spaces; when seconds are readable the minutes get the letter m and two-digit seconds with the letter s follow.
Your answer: 10h10
